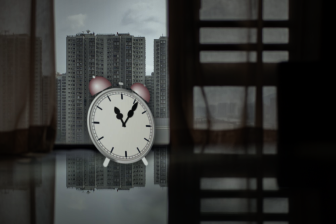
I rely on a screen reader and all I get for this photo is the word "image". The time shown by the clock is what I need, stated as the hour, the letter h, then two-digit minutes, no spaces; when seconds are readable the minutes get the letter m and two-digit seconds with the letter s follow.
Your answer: 11h06
